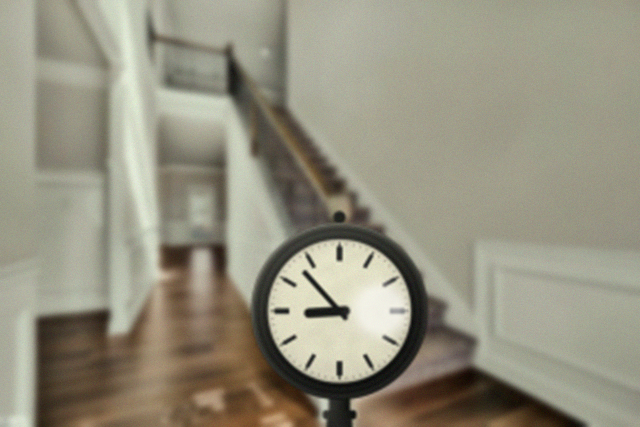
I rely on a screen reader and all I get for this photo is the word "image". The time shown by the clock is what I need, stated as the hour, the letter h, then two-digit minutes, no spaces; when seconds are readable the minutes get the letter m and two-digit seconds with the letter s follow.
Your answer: 8h53
